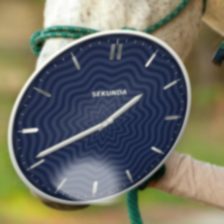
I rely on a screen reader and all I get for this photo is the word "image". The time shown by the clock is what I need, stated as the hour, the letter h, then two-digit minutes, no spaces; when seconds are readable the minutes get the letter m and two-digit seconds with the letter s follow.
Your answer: 1h41
